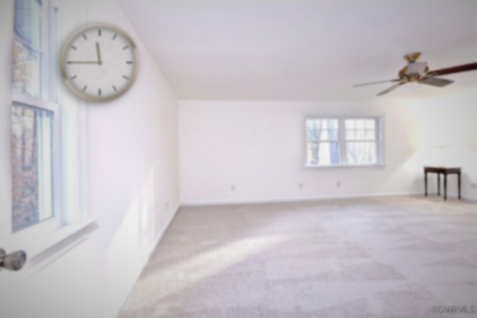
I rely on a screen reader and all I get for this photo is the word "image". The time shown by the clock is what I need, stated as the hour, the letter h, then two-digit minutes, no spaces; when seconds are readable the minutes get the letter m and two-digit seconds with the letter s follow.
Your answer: 11h45
